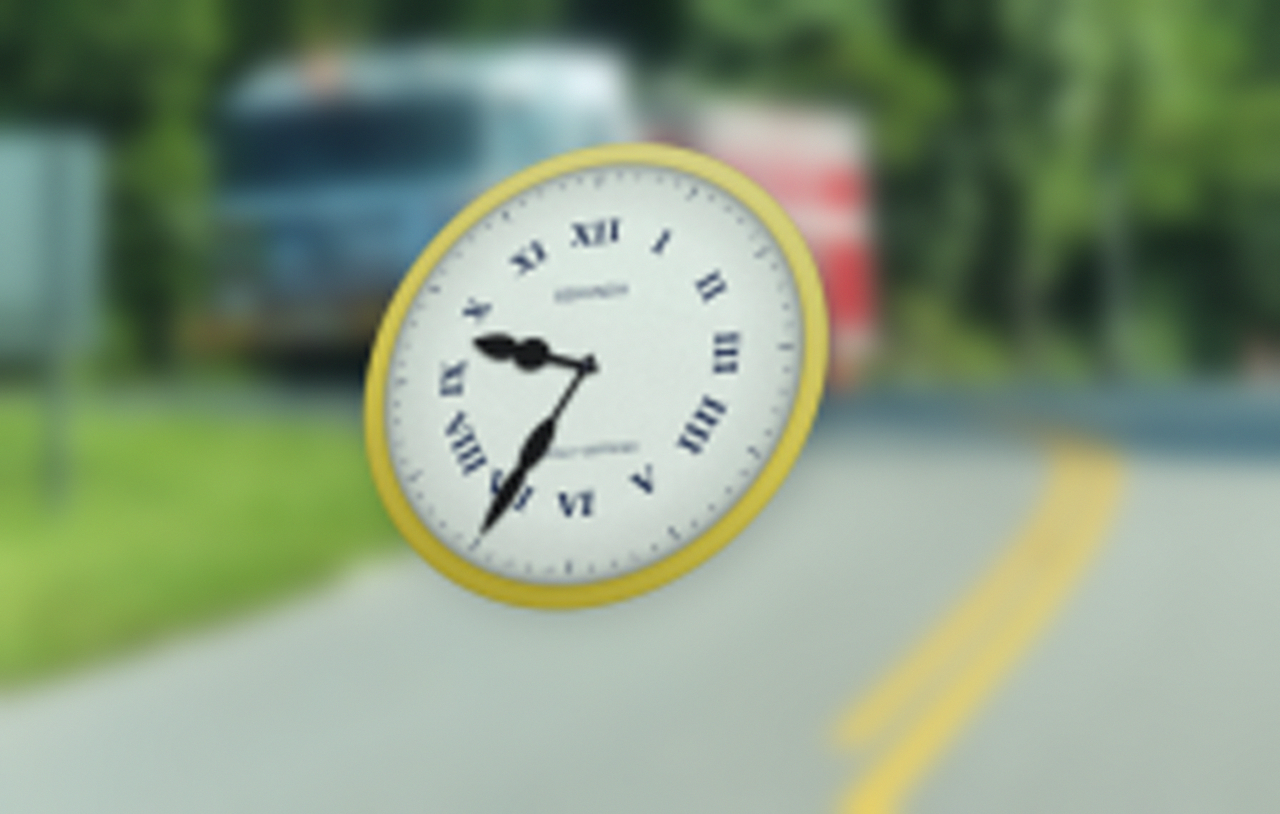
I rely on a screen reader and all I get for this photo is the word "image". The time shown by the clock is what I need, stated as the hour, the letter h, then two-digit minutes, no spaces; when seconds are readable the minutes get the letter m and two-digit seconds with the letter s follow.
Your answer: 9h35
